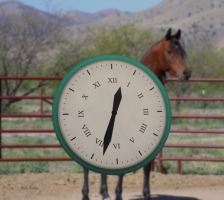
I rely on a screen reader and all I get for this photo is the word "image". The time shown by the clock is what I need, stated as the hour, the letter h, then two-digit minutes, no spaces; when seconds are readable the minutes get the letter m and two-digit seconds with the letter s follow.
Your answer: 12h33
